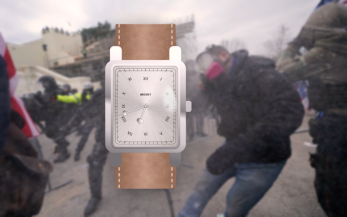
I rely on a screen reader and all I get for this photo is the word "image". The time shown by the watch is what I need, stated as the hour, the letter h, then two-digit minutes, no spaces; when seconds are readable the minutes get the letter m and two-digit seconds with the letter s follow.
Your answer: 6h42
